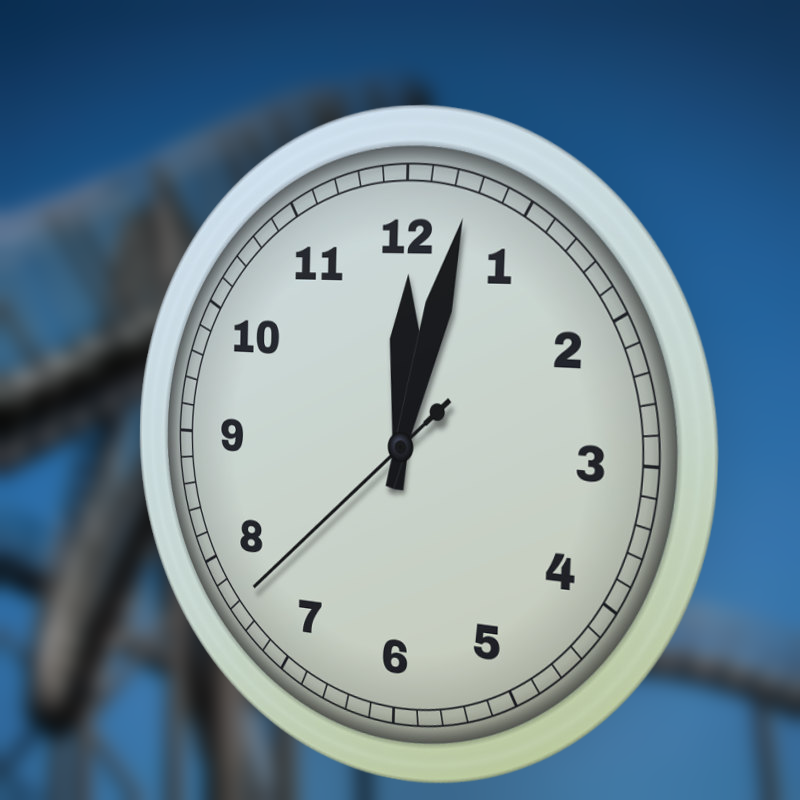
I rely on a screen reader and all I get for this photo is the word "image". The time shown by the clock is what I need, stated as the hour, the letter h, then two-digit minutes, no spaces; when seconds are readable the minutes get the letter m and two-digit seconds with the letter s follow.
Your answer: 12h02m38s
